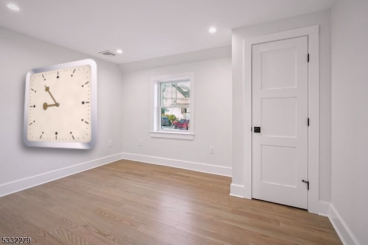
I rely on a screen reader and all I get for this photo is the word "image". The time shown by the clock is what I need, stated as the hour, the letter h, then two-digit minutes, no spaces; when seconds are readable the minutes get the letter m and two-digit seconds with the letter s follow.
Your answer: 8h54
